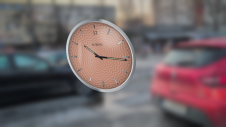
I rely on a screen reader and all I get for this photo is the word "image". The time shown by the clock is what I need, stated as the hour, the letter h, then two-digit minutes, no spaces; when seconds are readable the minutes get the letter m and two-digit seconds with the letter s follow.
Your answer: 10h16
